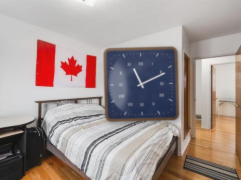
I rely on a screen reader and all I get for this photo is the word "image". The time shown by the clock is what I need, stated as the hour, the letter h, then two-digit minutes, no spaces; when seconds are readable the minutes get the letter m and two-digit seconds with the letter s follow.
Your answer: 11h11
